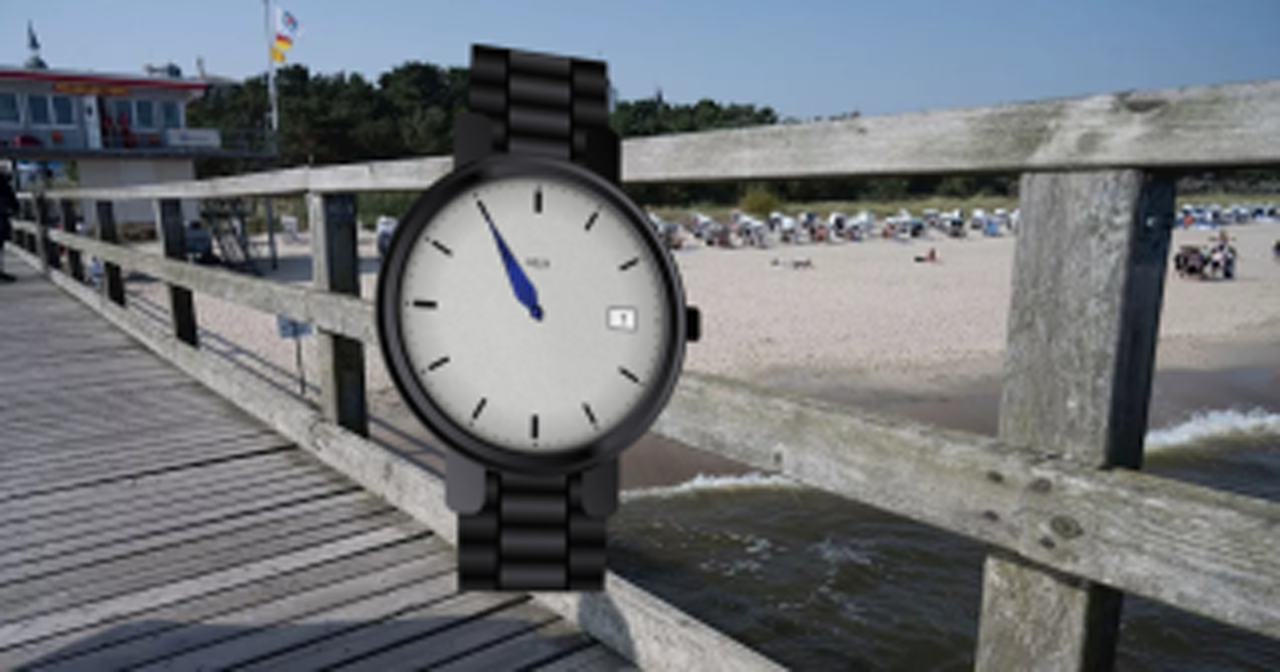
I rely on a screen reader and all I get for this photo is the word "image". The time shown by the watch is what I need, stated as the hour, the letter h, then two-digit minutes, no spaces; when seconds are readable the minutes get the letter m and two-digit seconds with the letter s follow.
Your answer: 10h55
